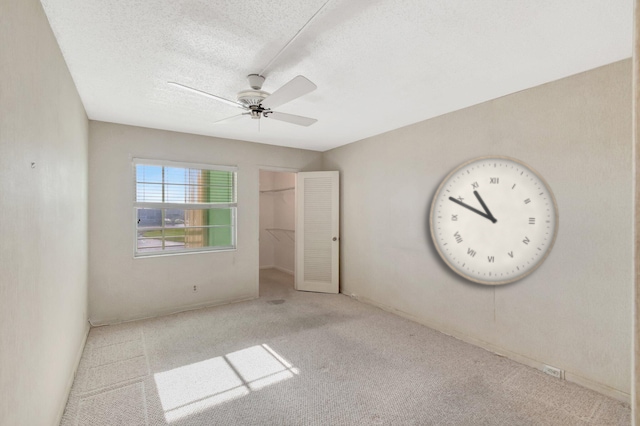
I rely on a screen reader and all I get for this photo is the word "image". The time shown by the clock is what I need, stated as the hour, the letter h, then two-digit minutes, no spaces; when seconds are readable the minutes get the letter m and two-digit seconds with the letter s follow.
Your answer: 10h49
